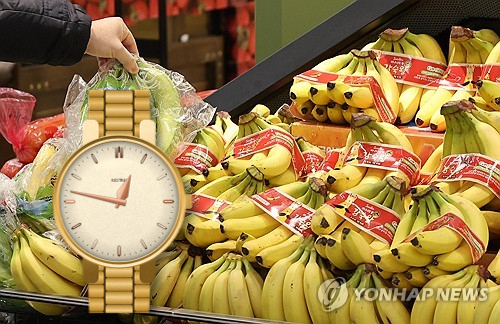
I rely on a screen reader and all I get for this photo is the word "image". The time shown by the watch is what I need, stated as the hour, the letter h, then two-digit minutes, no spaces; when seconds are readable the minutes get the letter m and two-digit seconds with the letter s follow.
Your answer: 12h47
